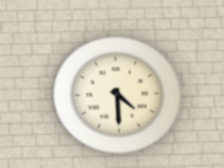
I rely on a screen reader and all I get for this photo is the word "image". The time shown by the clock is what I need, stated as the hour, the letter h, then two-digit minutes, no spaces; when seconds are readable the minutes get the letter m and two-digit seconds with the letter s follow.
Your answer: 4h30
